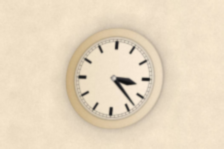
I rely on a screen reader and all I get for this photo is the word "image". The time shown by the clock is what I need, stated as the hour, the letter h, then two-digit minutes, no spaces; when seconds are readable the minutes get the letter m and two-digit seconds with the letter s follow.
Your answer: 3h23
